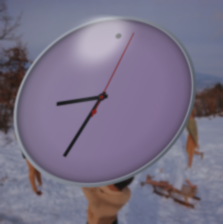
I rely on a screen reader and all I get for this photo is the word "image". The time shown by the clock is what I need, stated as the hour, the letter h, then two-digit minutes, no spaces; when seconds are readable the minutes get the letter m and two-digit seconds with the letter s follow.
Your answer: 8h33m02s
